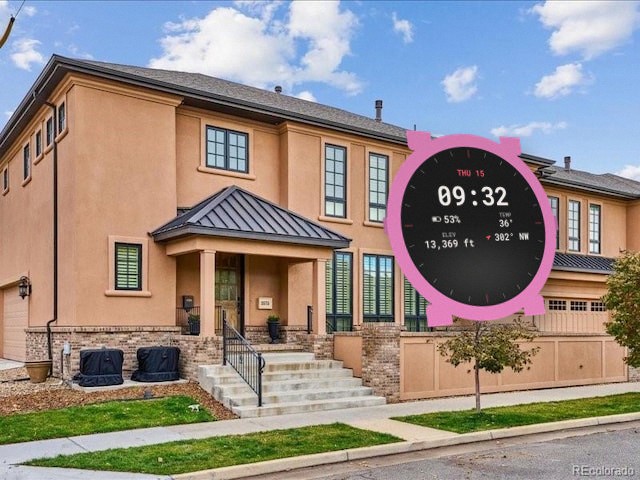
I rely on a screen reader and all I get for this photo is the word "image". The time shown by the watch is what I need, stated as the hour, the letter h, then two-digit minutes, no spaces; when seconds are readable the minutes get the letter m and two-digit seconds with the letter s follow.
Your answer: 9h32
